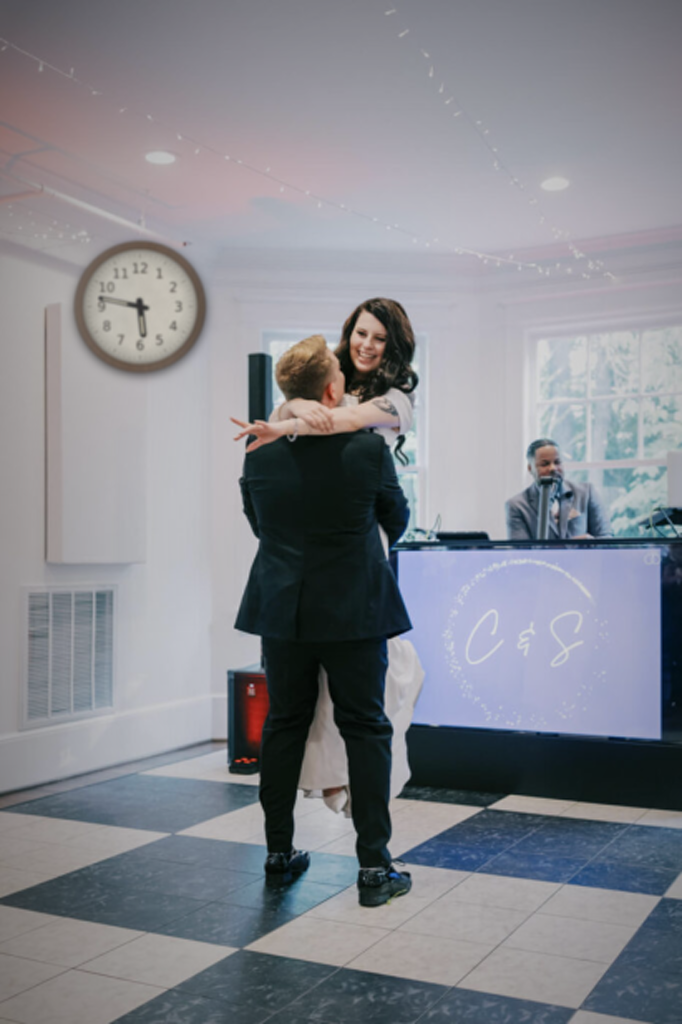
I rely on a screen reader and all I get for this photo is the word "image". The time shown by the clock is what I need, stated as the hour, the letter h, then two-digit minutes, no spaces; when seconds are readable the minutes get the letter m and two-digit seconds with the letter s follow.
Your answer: 5h47
